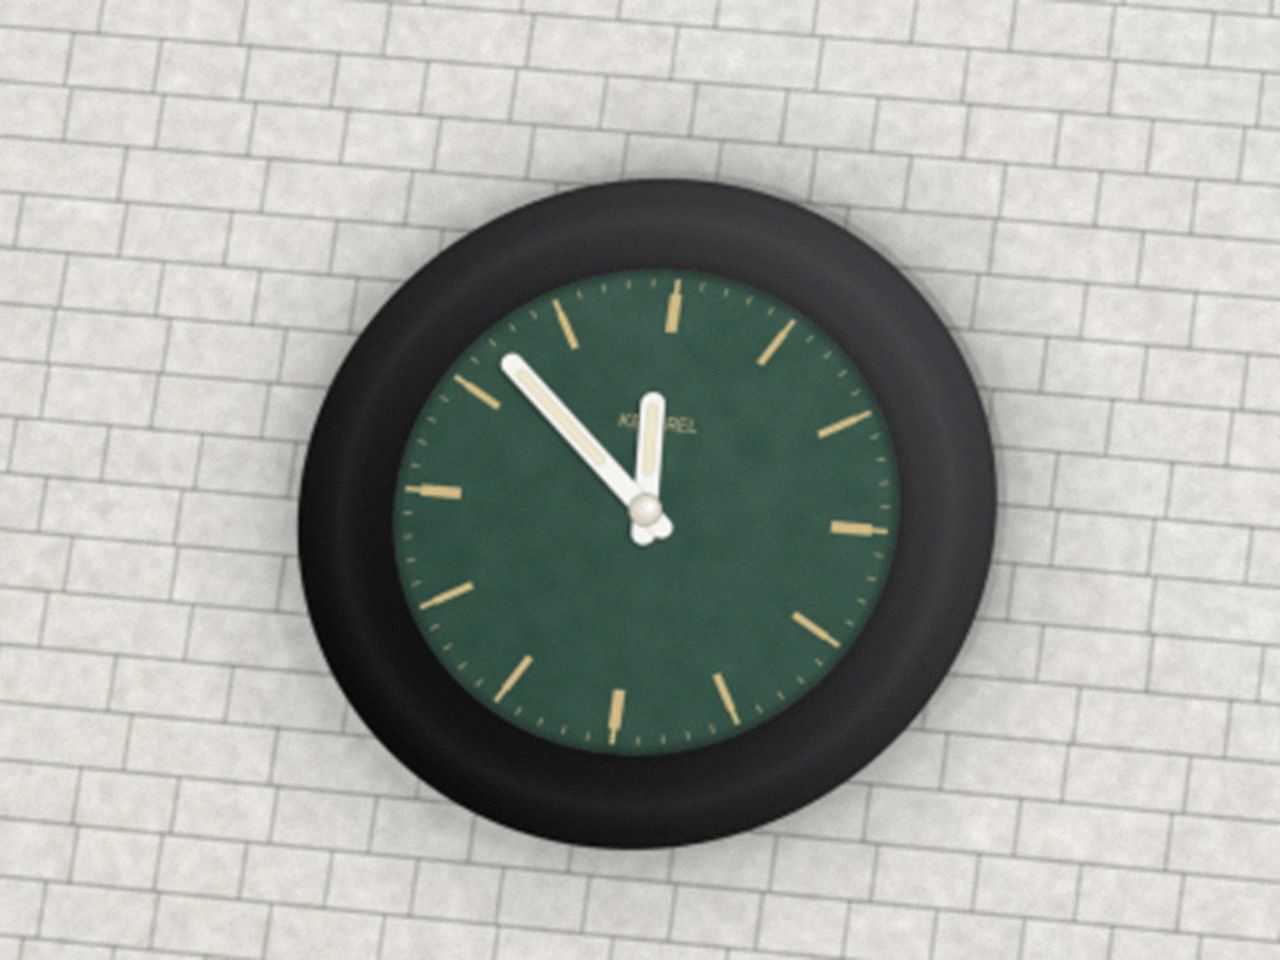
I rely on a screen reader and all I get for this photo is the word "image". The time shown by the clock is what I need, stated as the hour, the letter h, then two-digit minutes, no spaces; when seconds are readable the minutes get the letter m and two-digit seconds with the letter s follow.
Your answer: 11h52
